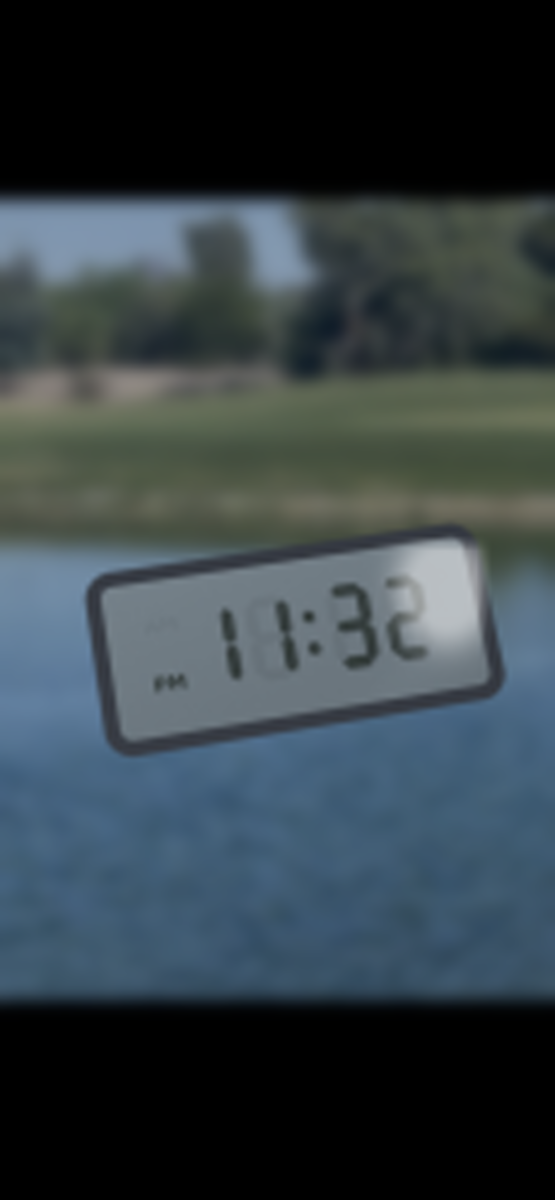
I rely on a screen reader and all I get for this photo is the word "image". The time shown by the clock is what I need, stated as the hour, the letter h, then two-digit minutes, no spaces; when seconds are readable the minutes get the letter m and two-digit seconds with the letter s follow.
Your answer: 11h32
